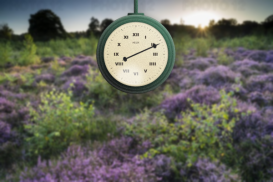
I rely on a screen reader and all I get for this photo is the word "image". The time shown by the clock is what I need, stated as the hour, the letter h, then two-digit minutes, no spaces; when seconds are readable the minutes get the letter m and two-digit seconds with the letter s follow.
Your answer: 8h11
